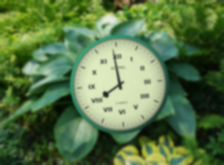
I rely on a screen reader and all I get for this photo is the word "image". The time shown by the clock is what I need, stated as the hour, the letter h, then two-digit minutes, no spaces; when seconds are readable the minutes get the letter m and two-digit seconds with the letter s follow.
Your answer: 7h59
